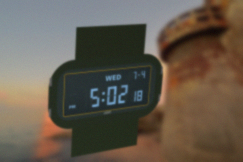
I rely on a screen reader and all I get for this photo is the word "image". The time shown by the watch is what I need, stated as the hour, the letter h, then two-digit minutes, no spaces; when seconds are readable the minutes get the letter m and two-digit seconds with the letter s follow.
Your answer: 5h02m18s
